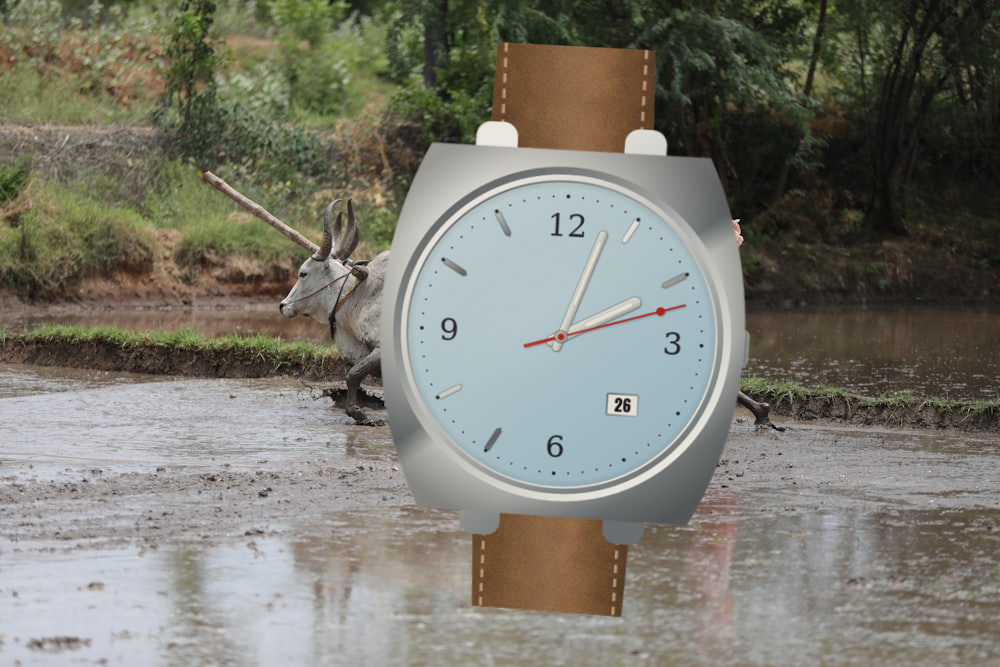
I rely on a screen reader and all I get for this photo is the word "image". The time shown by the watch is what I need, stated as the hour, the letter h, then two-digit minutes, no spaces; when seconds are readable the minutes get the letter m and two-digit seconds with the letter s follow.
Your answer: 2h03m12s
